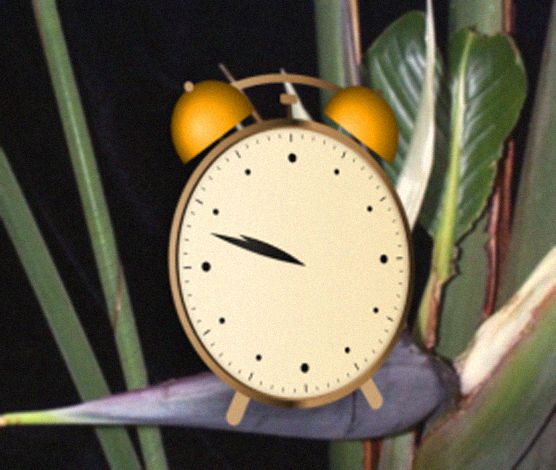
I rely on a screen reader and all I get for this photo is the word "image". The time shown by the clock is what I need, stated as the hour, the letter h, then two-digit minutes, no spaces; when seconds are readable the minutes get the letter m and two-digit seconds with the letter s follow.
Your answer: 9h48
